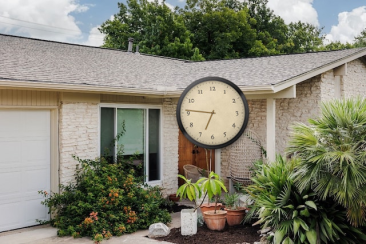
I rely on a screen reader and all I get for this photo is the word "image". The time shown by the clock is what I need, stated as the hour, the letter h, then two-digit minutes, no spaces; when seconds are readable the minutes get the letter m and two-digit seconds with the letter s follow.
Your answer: 6h46
